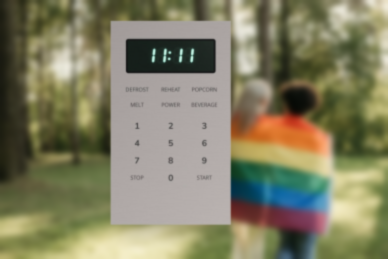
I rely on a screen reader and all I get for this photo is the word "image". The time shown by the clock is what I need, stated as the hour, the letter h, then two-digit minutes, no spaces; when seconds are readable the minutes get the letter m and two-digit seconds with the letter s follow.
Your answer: 11h11
